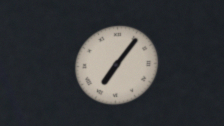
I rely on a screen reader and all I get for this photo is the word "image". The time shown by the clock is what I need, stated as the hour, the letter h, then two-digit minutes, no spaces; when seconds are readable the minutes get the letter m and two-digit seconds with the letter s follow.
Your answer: 7h06
